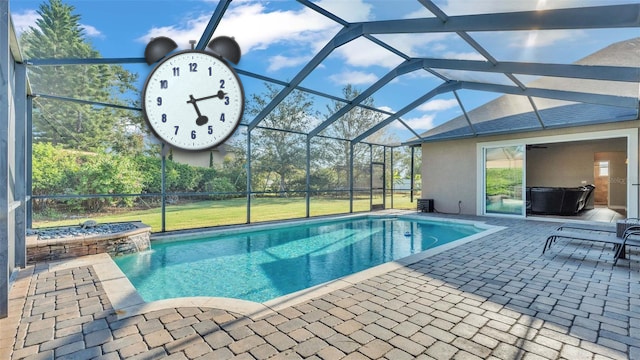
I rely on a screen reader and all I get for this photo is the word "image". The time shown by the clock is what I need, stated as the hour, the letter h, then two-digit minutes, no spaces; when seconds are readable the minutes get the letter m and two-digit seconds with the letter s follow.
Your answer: 5h13
